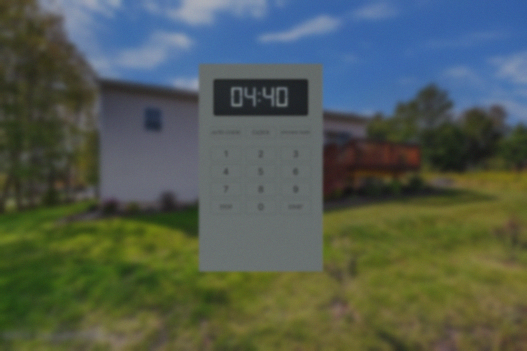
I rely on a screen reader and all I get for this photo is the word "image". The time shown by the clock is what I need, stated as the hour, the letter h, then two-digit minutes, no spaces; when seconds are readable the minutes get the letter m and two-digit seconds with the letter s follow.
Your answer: 4h40
